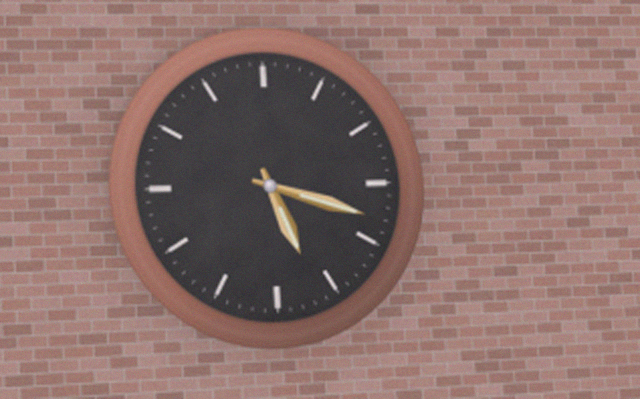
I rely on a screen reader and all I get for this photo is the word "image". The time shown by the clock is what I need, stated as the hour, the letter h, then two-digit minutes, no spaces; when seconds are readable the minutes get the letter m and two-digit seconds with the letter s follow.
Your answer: 5h18
